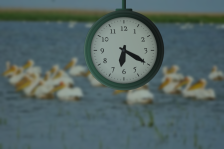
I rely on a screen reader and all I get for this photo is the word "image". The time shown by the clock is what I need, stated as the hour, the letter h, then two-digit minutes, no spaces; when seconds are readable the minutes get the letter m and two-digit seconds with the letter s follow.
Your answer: 6h20
